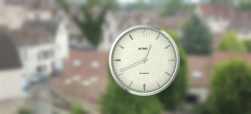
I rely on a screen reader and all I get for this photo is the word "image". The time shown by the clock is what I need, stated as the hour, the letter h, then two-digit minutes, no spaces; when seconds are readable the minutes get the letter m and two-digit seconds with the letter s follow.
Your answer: 12h41
